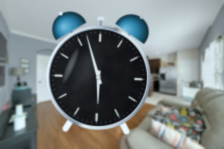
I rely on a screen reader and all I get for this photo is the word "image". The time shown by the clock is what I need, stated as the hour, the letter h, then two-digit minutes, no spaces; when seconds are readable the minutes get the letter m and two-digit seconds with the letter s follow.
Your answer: 5h57
